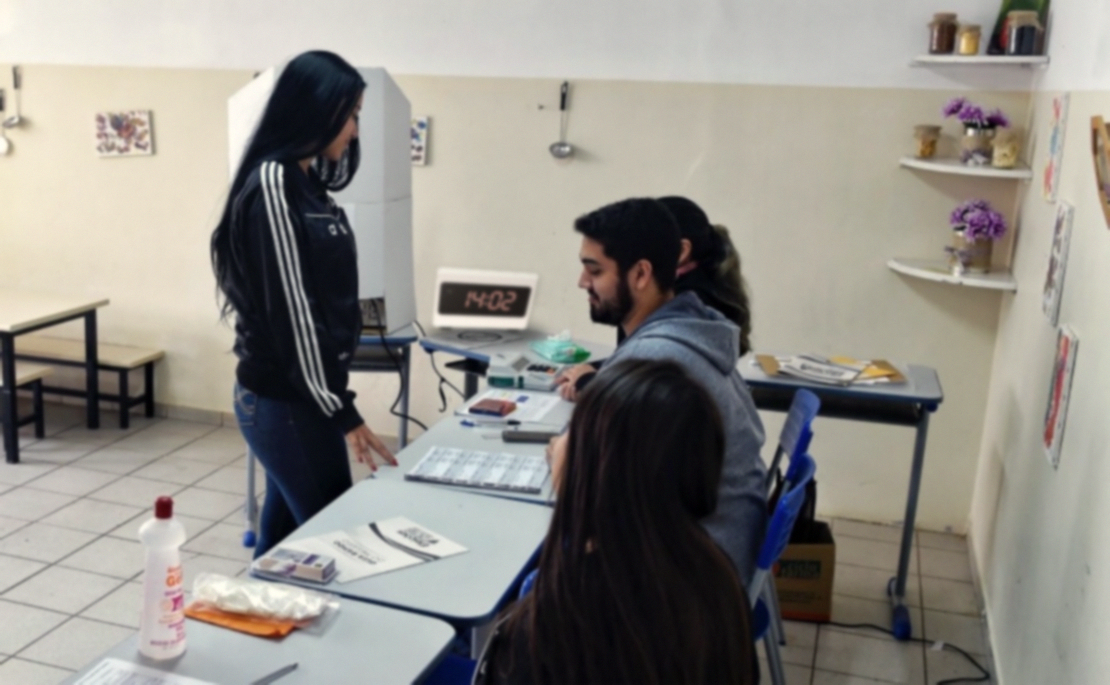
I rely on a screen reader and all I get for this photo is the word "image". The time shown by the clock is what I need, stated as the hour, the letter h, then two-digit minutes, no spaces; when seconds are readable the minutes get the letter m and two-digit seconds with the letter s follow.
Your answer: 14h02
